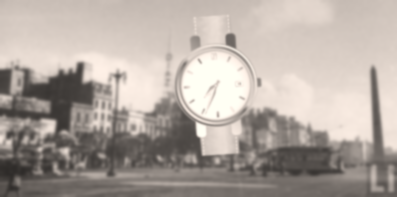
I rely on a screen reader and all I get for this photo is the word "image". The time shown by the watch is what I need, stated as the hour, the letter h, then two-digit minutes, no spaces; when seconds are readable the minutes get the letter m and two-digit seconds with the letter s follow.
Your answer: 7h34
